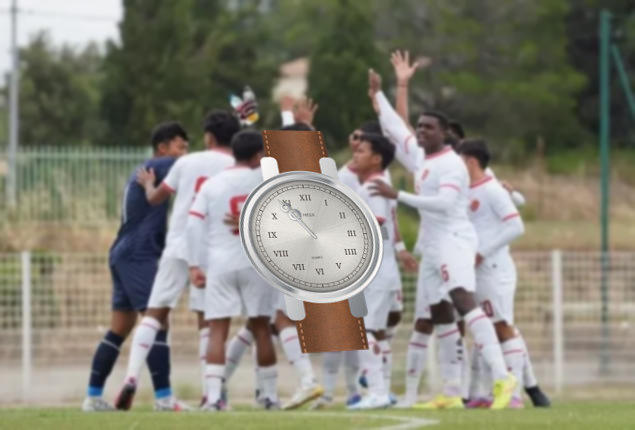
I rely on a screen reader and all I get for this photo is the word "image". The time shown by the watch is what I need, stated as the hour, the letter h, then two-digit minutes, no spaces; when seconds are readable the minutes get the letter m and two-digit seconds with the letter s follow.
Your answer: 10h54
